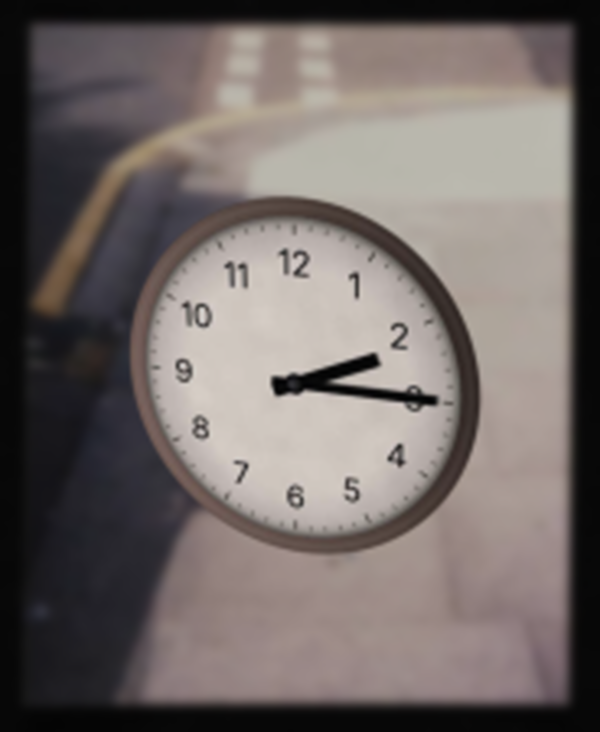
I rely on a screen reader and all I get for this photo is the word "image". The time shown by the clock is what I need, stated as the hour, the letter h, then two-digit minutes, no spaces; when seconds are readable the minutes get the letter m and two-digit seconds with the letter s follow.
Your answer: 2h15
